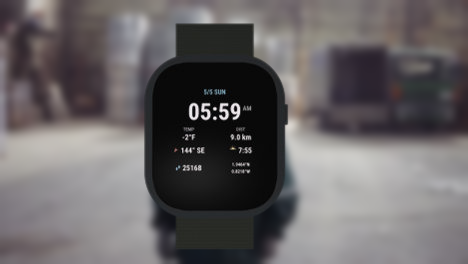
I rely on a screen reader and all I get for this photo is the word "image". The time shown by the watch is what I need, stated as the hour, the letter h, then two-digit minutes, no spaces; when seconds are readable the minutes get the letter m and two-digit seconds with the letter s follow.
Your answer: 5h59
